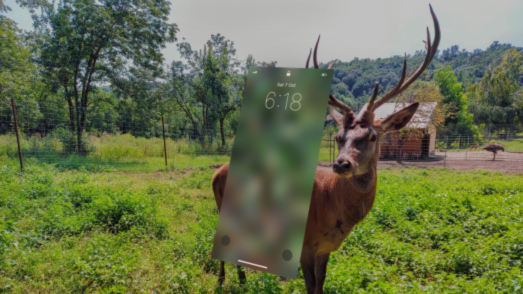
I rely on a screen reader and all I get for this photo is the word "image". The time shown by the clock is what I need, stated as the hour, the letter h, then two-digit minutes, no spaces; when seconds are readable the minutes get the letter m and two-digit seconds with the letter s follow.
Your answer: 6h18
